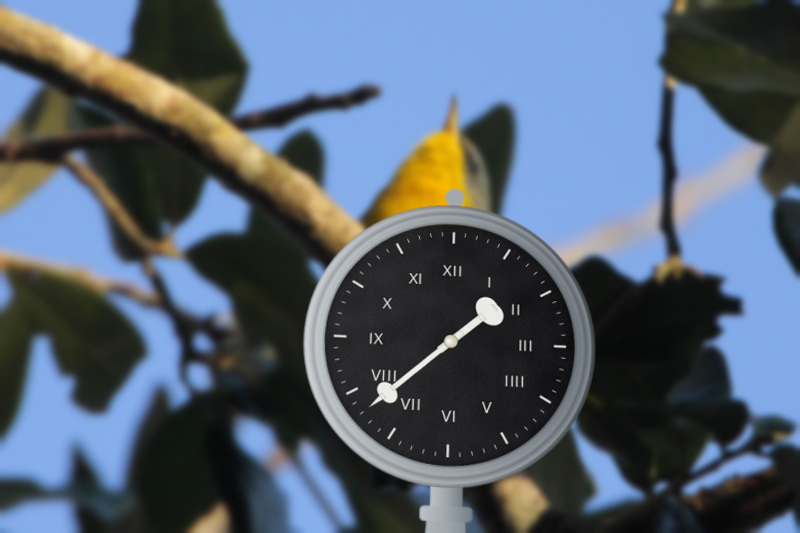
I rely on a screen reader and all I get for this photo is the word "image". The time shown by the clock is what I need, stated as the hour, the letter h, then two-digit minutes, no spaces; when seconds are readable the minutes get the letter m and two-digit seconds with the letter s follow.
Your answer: 1h38
